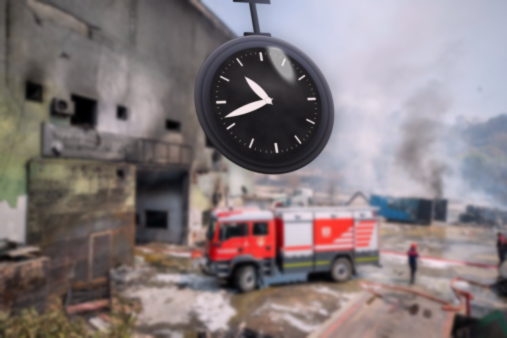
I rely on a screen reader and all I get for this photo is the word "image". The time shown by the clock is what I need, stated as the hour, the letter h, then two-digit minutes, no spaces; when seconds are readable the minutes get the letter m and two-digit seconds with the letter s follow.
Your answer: 10h42
